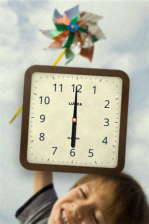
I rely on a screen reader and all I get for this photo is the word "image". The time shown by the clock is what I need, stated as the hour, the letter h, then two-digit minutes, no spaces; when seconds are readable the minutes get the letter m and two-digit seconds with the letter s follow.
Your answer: 6h00
